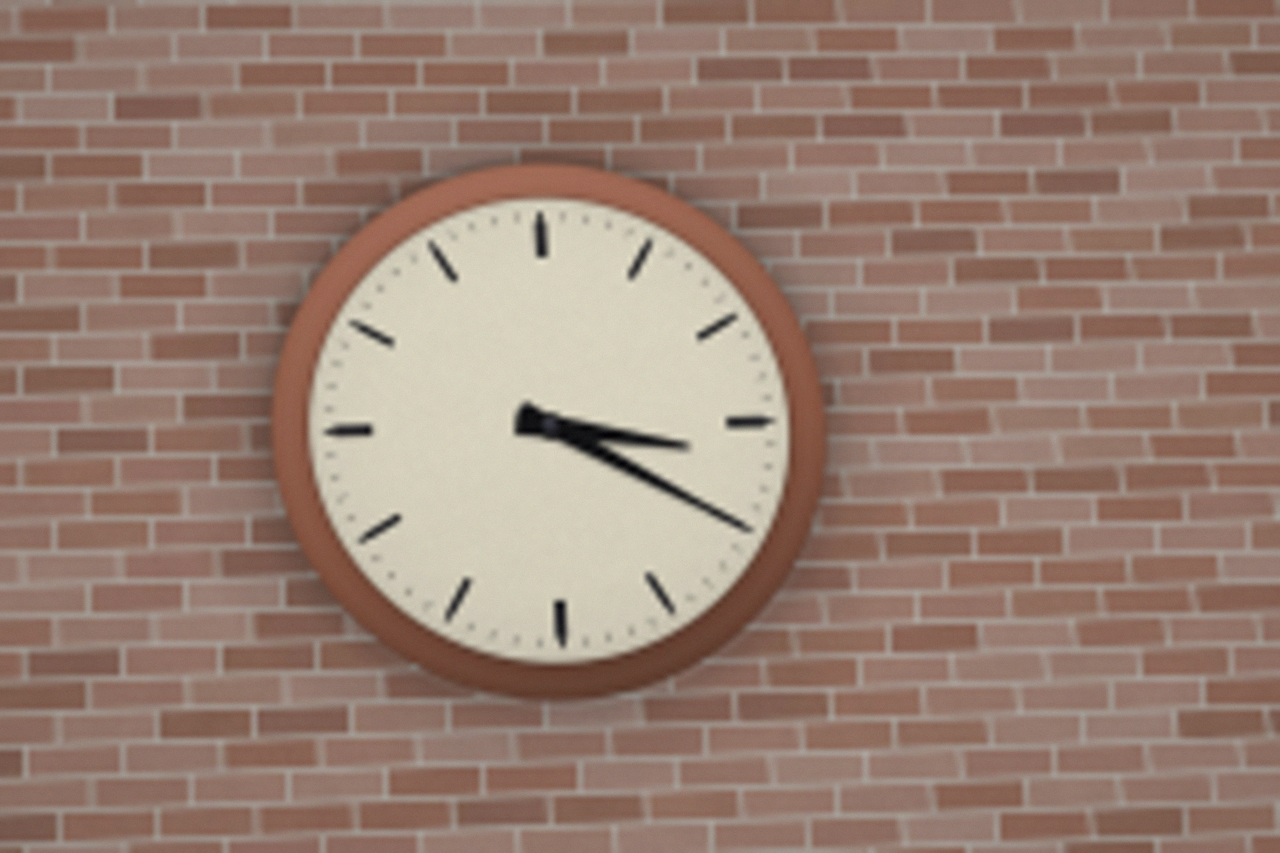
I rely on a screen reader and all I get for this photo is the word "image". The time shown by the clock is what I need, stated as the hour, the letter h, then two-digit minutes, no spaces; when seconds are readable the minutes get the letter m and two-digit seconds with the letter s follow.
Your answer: 3h20
